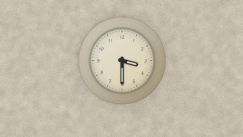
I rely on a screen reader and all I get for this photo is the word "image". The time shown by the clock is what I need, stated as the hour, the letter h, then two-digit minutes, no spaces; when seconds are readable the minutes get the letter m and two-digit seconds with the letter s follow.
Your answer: 3h30
